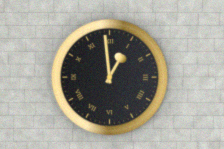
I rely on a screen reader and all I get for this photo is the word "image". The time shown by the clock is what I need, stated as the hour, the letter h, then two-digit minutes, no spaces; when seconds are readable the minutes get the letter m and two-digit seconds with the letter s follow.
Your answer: 12h59
